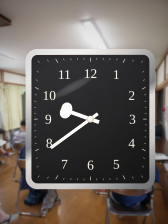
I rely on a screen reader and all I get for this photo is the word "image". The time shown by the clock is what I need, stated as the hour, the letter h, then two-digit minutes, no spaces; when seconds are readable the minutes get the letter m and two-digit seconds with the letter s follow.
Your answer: 9h39
